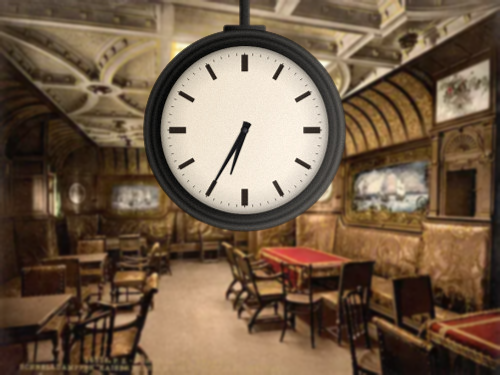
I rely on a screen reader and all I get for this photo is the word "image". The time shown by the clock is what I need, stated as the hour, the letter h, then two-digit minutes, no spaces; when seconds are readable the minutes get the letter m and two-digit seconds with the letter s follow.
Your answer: 6h35
